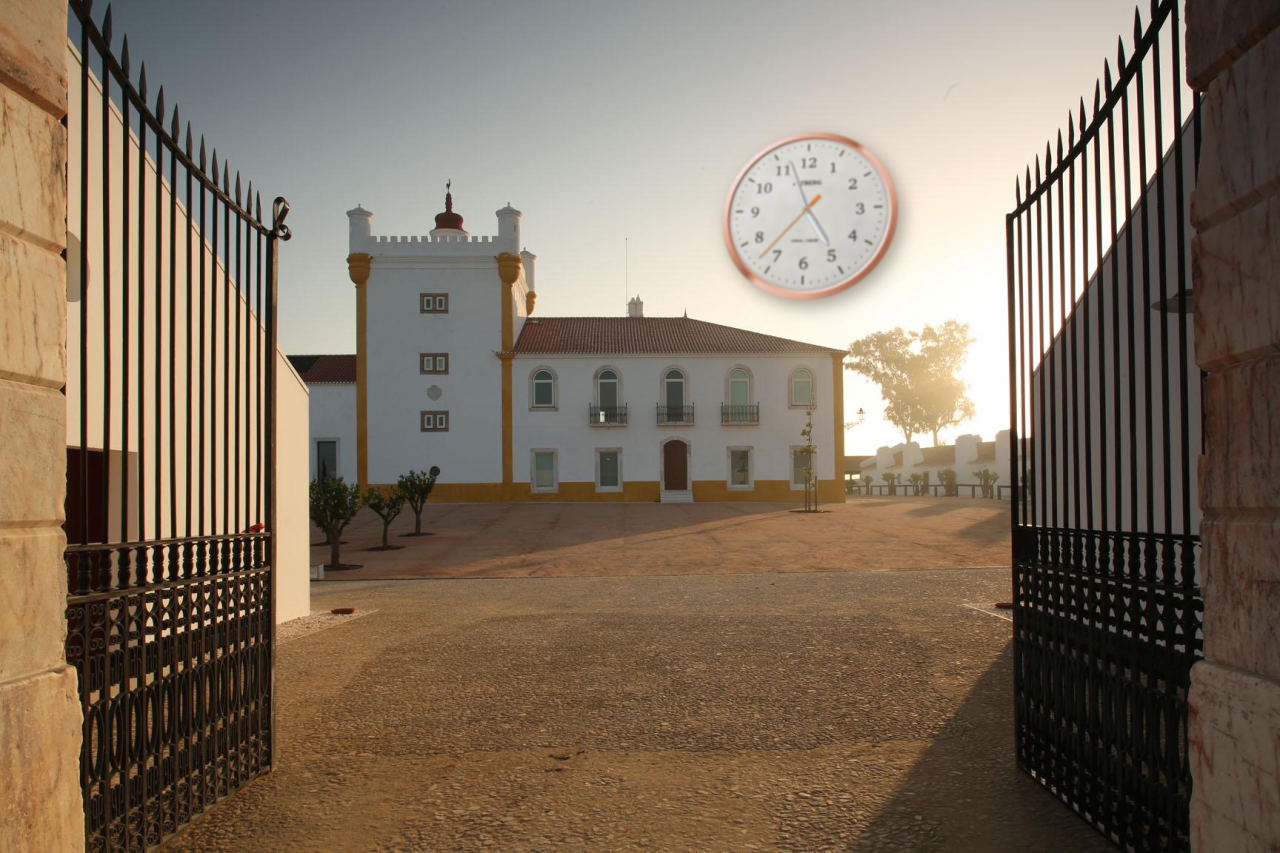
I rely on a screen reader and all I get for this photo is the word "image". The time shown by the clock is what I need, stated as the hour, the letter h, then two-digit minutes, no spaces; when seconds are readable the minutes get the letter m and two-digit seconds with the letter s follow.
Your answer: 4h56m37s
